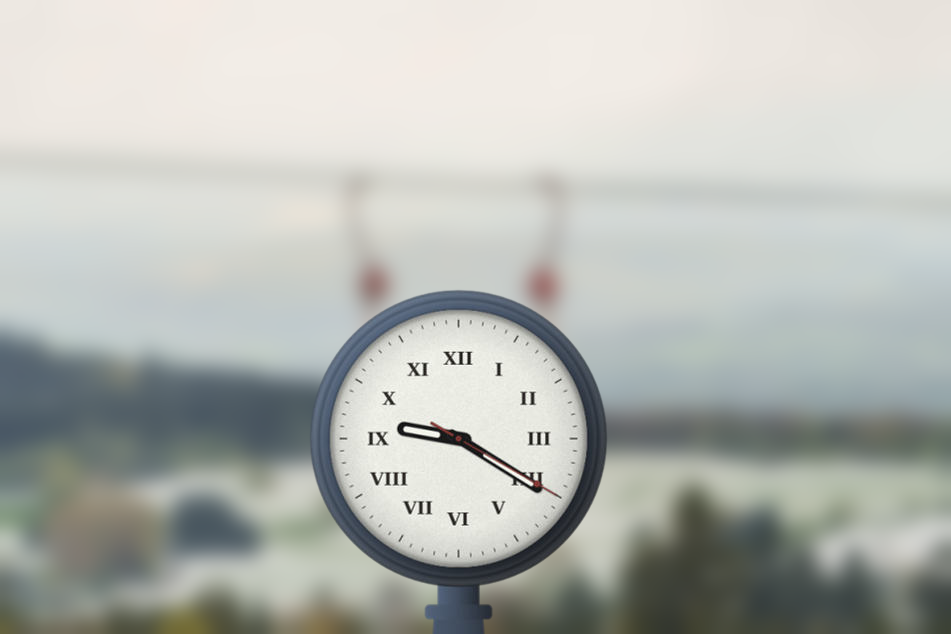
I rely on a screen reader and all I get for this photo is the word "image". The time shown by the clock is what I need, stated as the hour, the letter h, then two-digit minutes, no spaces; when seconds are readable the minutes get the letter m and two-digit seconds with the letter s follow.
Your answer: 9h20m20s
